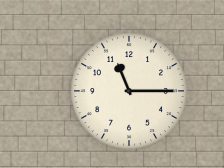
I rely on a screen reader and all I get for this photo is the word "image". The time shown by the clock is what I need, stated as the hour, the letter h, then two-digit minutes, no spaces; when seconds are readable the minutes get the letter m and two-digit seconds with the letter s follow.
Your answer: 11h15
